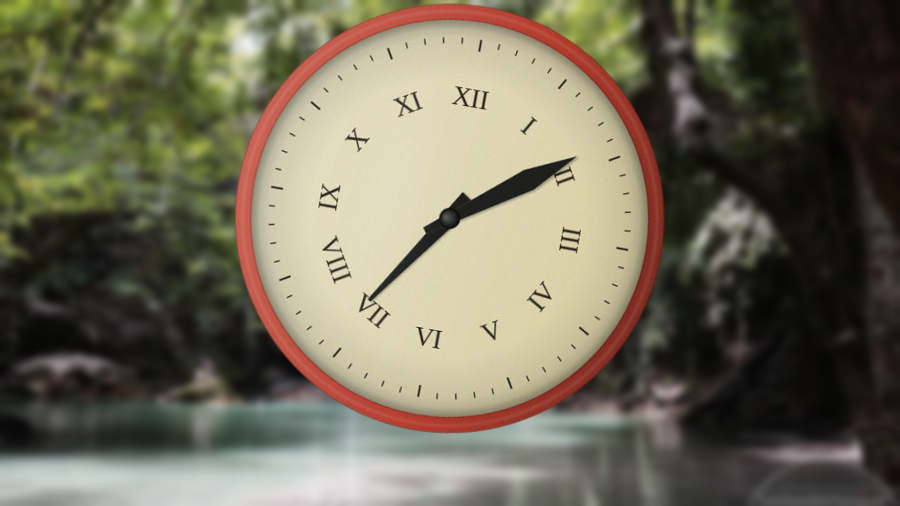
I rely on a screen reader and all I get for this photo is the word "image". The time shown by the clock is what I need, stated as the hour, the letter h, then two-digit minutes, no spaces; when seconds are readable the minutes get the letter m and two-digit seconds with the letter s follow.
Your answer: 7h09
